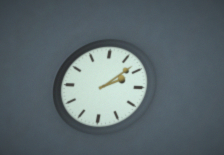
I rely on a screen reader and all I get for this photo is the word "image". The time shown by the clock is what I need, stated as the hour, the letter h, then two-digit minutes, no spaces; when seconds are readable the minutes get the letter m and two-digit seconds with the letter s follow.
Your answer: 2h08
